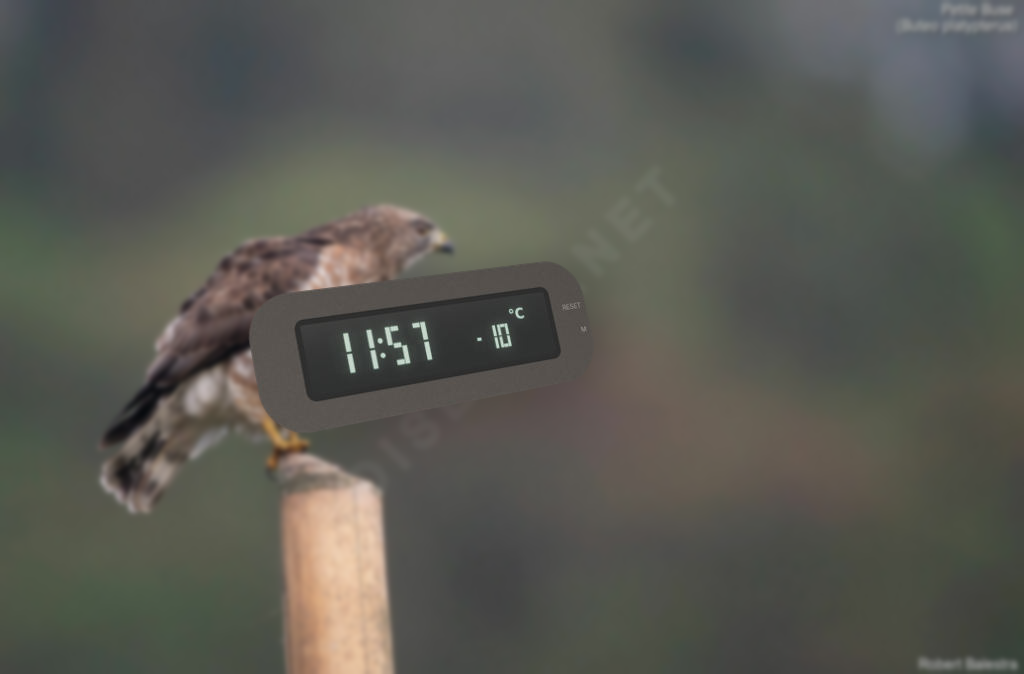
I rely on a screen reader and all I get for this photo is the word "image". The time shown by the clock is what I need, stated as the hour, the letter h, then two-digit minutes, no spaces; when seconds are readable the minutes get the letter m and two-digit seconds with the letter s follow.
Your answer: 11h57
